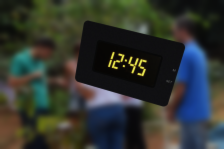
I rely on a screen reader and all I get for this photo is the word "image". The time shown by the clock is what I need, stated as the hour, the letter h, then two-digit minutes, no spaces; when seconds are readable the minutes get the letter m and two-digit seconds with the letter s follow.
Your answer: 12h45
